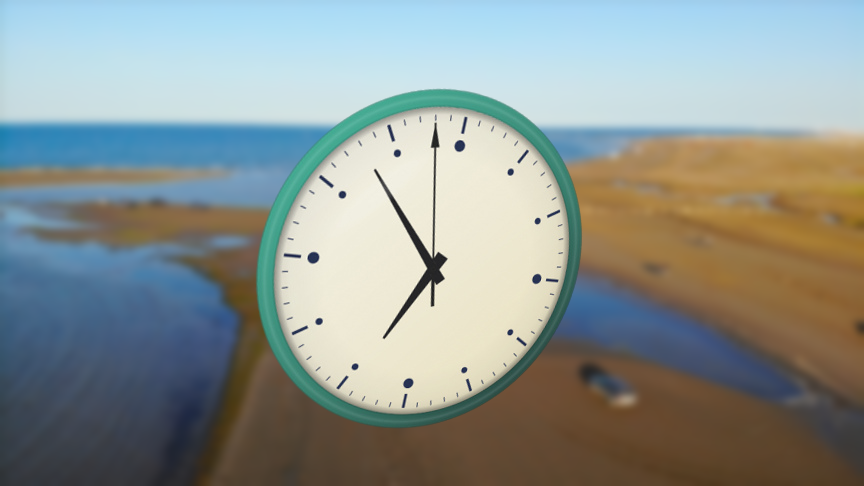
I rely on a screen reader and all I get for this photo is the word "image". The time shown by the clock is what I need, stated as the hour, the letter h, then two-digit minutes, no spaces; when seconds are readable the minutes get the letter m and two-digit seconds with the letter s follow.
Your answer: 6h52m58s
